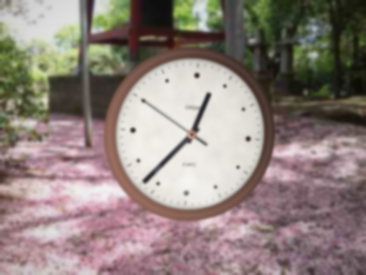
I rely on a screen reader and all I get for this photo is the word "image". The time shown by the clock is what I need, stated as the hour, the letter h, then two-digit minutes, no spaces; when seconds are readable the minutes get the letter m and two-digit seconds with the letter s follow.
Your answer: 12h36m50s
